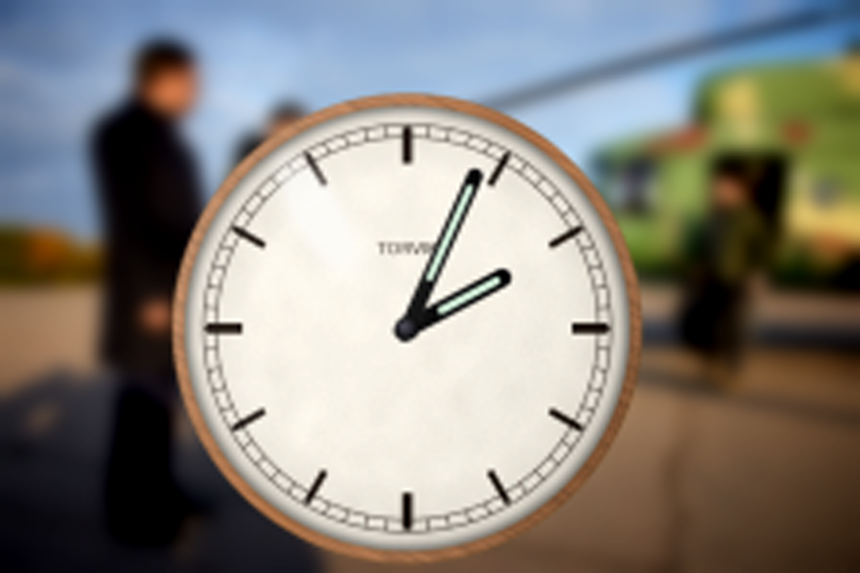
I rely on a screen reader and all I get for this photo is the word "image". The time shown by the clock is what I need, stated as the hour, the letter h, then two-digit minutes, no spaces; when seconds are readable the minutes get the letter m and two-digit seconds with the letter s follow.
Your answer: 2h04
